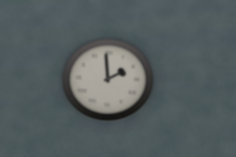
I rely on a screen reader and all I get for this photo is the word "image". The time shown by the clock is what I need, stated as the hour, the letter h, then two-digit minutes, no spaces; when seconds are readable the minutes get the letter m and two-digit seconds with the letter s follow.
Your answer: 1h59
